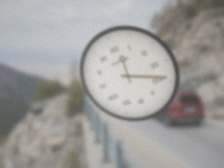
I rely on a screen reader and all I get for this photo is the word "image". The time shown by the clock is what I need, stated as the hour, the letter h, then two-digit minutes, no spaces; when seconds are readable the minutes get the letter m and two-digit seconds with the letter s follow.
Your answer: 12h19
